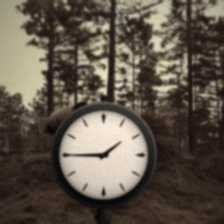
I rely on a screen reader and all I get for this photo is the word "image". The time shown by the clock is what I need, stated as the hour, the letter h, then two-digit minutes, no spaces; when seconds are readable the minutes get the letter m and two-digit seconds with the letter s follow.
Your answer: 1h45
